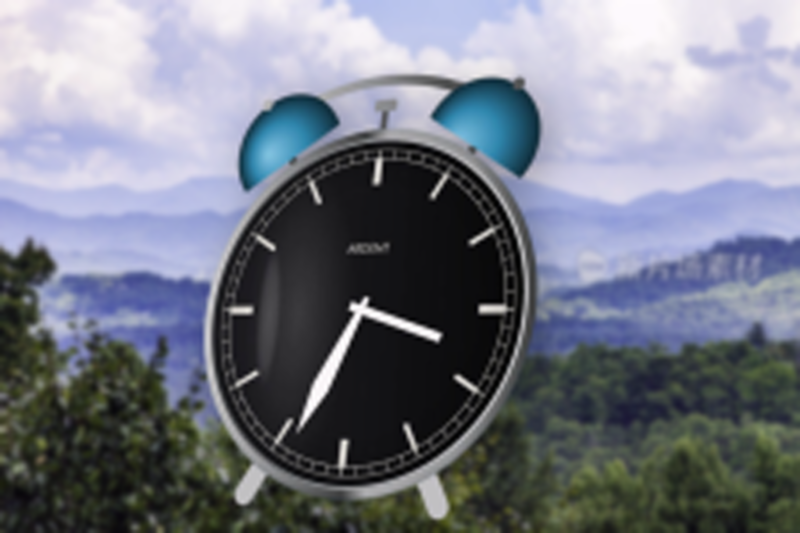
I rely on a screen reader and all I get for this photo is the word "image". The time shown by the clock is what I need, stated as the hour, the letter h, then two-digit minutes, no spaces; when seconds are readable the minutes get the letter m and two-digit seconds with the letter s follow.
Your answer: 3h34
